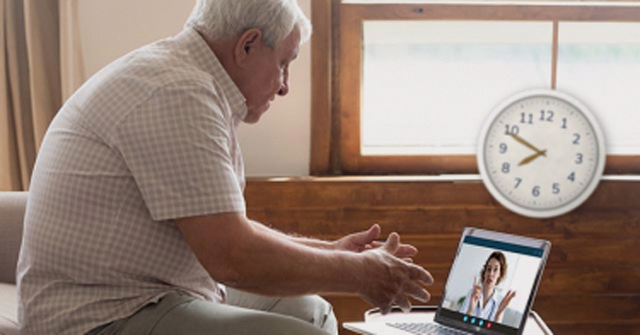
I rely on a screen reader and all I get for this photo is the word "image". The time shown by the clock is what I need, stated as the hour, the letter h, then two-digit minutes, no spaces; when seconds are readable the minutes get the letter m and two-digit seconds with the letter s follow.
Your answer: 7h49
